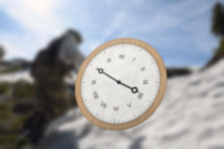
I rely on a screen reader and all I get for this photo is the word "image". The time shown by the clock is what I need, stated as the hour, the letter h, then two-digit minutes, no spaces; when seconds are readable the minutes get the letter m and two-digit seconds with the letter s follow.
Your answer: 3h50
